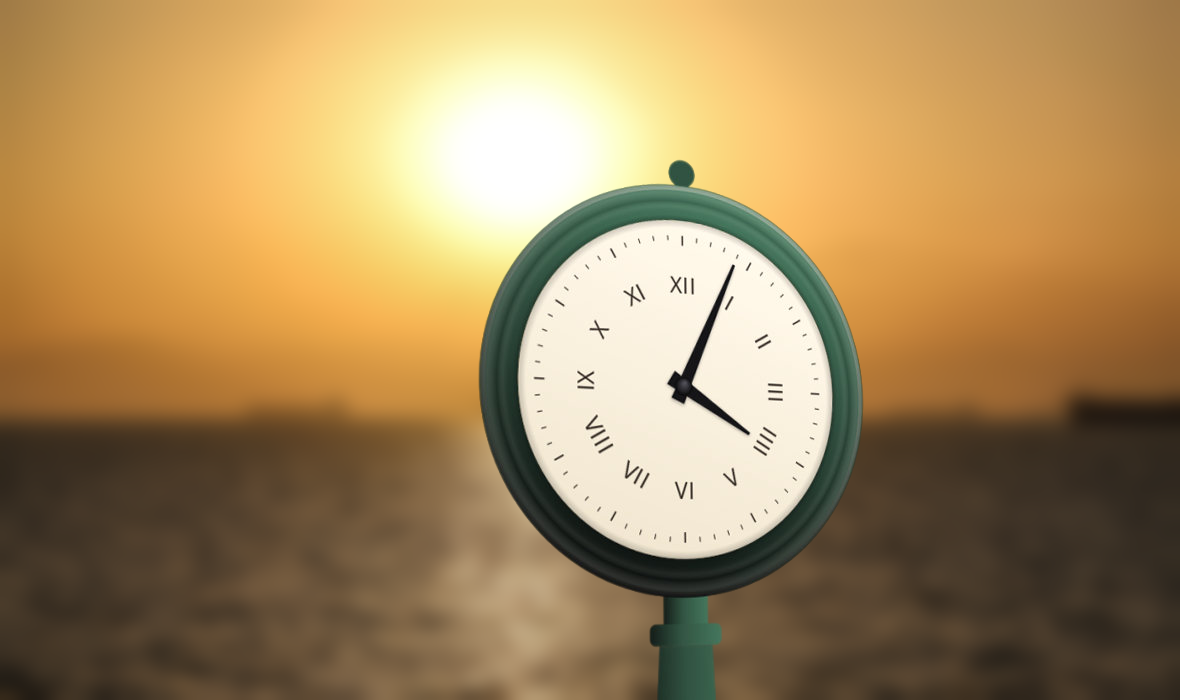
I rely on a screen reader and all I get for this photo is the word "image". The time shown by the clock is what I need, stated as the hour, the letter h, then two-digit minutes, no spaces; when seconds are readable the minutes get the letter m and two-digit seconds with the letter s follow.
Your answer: 4h04
